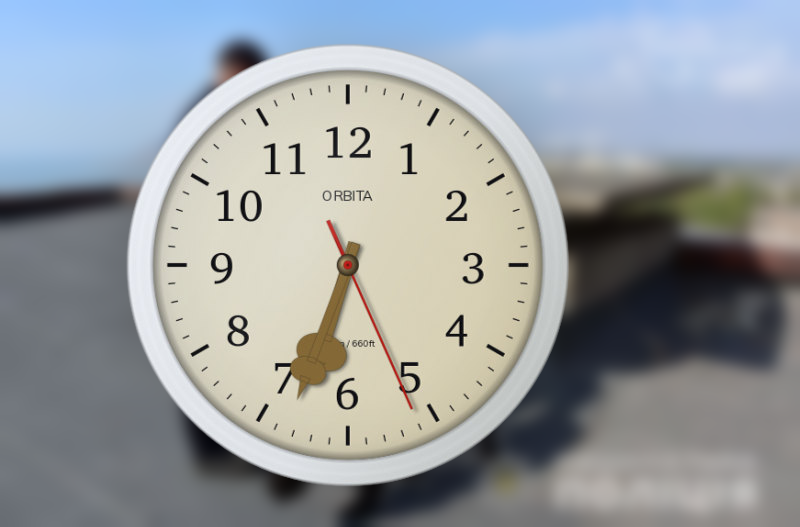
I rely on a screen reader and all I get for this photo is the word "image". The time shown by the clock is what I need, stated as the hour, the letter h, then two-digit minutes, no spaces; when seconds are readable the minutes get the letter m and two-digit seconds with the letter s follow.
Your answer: 6h33m26s
